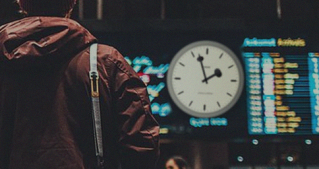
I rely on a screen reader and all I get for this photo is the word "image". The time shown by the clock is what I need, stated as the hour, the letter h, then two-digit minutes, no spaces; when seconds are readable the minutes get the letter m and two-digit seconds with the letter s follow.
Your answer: 1h57
